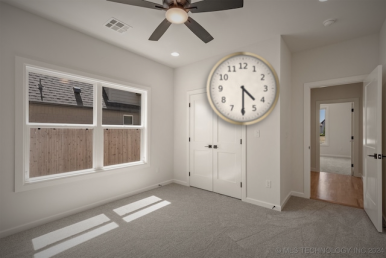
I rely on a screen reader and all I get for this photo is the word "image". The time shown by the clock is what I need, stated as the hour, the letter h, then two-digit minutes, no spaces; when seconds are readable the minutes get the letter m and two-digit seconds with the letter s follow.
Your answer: 4h30
